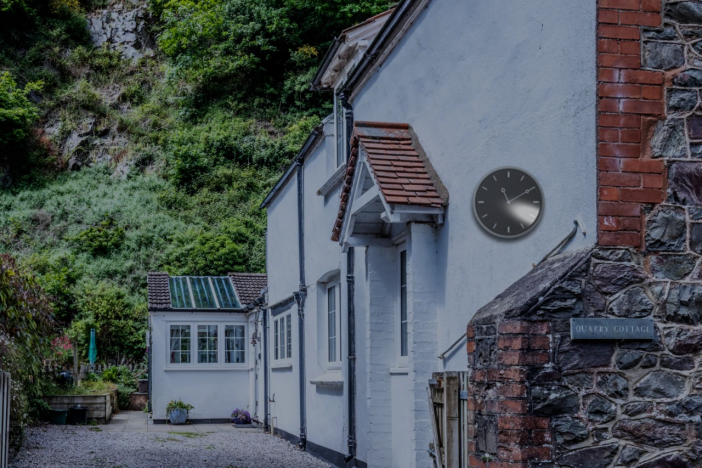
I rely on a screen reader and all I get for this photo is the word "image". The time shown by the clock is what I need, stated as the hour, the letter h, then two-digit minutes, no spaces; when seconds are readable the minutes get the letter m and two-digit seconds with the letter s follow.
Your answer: 11h10
